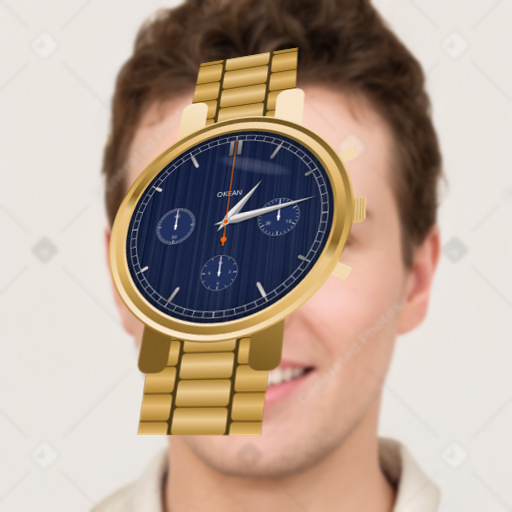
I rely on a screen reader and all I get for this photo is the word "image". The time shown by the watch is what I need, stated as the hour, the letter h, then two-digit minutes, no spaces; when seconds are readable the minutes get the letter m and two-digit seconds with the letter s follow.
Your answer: 1h13
